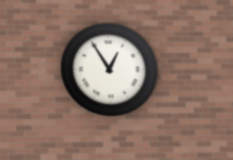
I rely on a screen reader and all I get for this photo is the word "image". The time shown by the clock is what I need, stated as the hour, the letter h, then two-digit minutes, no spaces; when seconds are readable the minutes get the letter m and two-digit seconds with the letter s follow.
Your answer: 12h55
